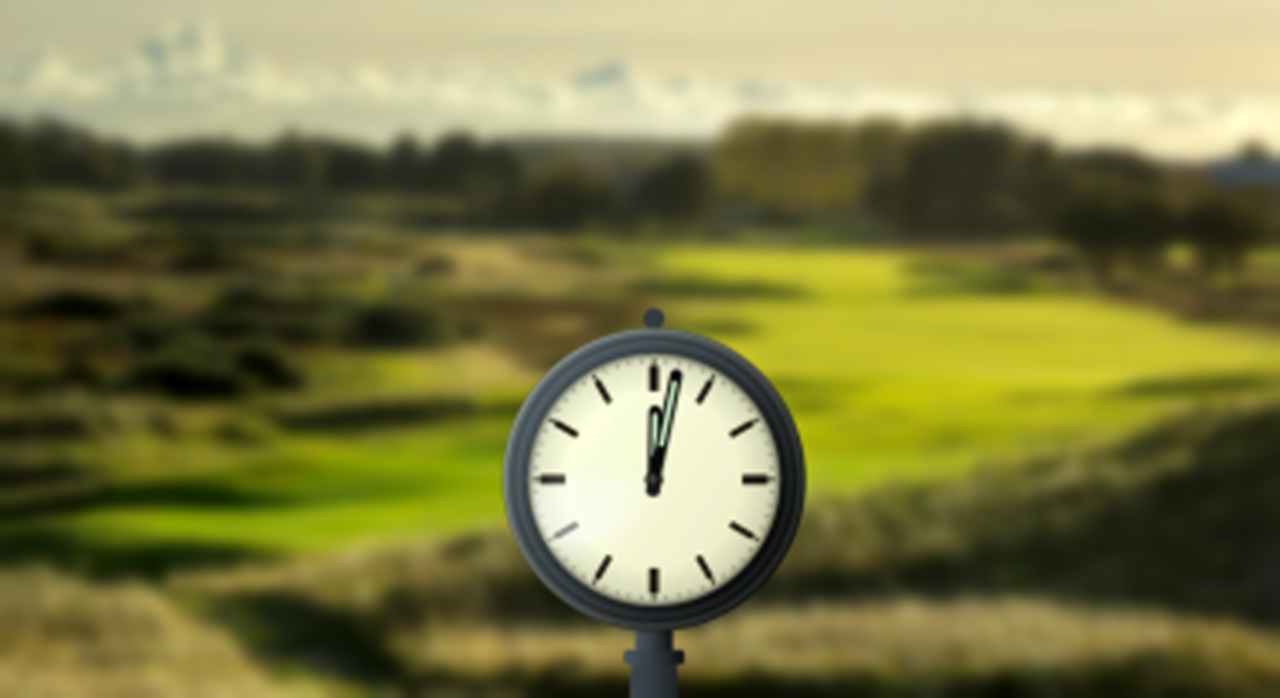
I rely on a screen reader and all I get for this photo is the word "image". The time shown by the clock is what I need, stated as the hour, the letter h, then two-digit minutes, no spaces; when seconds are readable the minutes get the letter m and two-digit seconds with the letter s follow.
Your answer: 12h02
